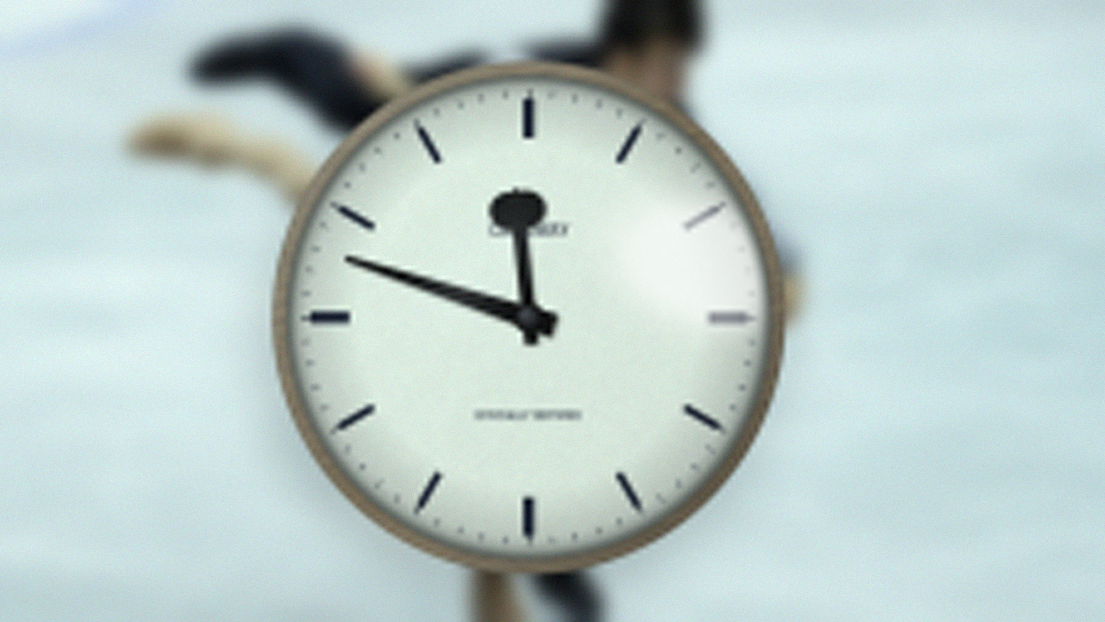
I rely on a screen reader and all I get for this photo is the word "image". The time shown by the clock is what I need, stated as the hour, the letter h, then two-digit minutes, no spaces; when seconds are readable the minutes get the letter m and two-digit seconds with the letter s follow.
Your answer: 11h48
